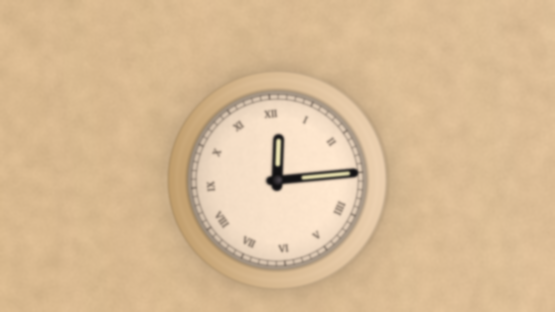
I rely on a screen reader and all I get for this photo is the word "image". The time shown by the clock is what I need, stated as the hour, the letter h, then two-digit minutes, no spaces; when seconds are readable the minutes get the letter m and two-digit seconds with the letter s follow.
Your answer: 12h15
